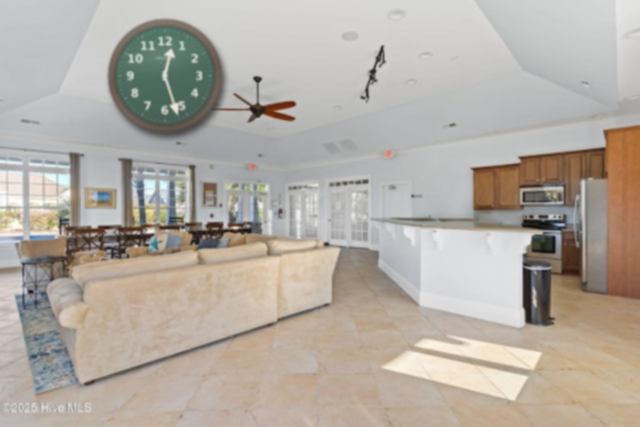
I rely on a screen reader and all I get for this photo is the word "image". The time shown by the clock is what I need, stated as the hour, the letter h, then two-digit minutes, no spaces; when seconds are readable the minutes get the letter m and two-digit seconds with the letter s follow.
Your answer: 12h27
